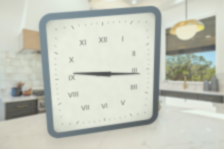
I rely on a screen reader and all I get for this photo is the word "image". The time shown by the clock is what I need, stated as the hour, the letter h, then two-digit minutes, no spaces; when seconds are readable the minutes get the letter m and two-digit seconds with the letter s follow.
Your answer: 9h16
